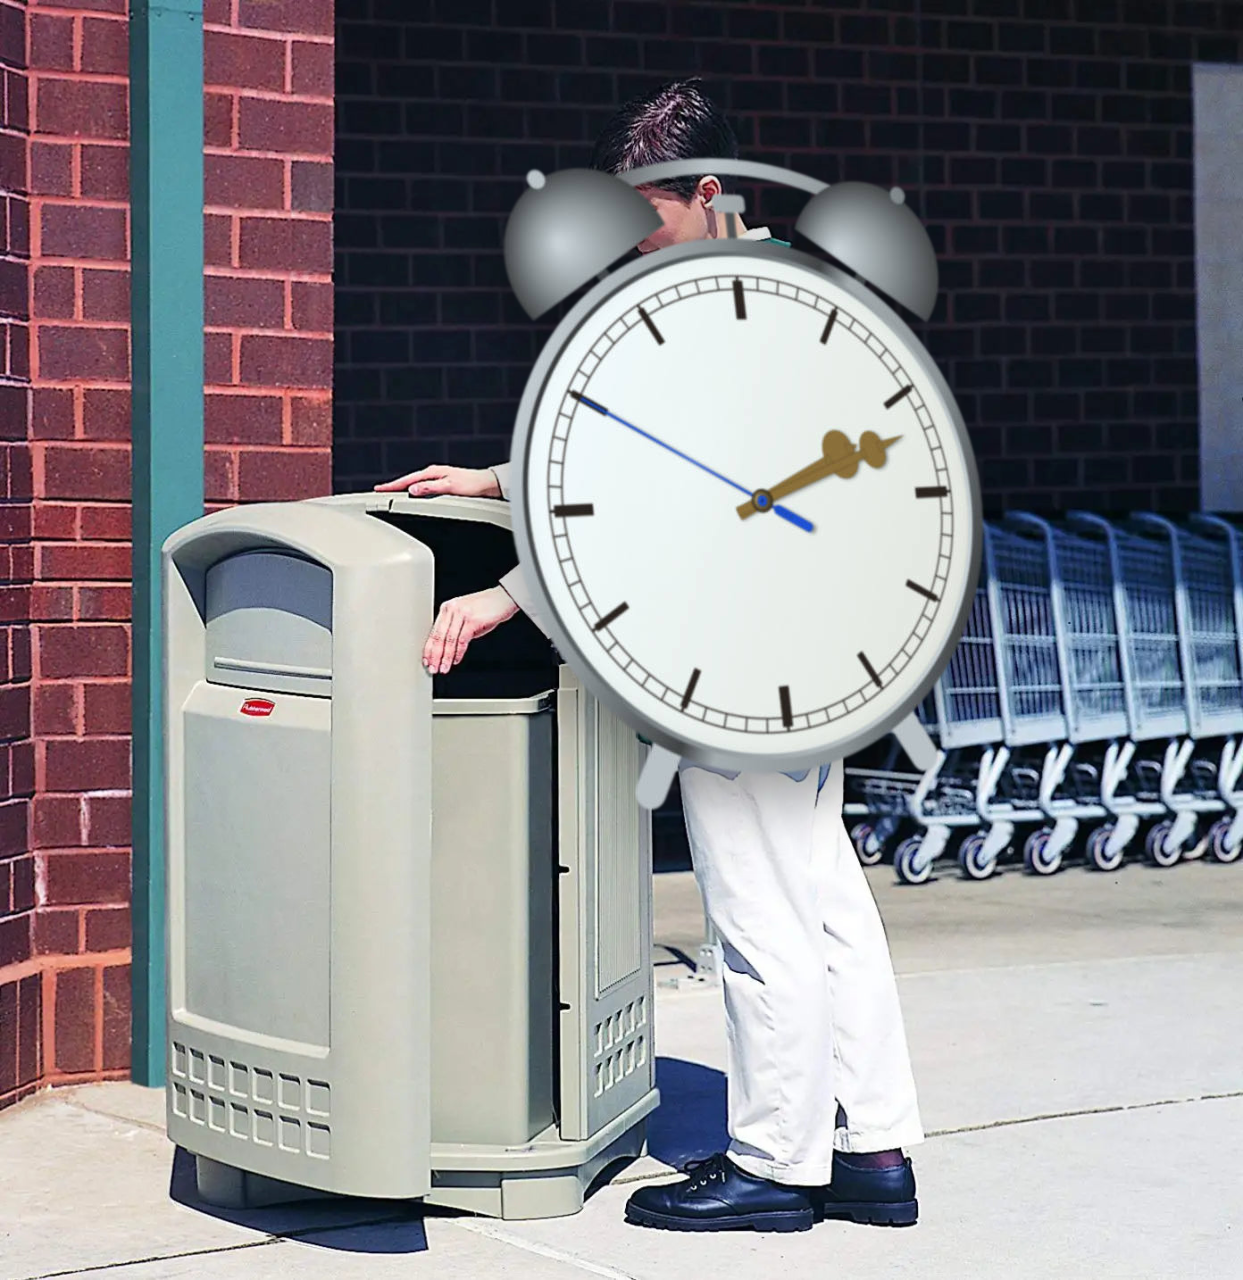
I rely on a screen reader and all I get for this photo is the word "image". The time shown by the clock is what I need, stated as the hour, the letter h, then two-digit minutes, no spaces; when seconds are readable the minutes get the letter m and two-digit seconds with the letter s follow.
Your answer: 2h11m50s
